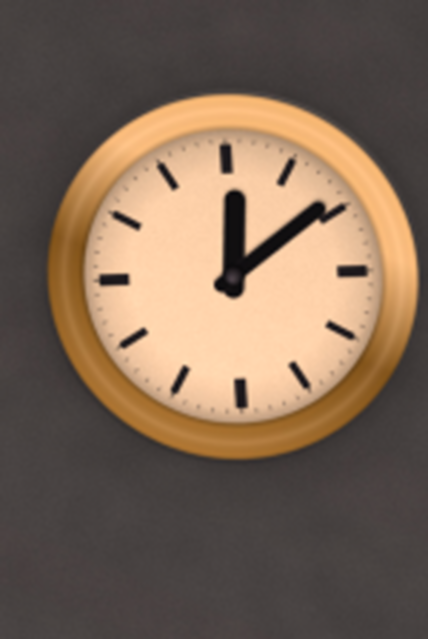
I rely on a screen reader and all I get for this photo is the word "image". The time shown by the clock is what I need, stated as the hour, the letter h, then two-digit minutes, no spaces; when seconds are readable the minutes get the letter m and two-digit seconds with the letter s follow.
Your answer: 12h09
